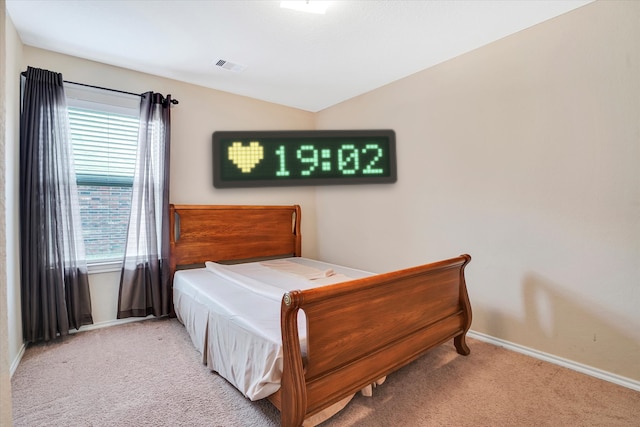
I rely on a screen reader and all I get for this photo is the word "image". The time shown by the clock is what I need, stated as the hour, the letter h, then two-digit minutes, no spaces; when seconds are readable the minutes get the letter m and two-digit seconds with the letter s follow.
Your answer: 19h02
